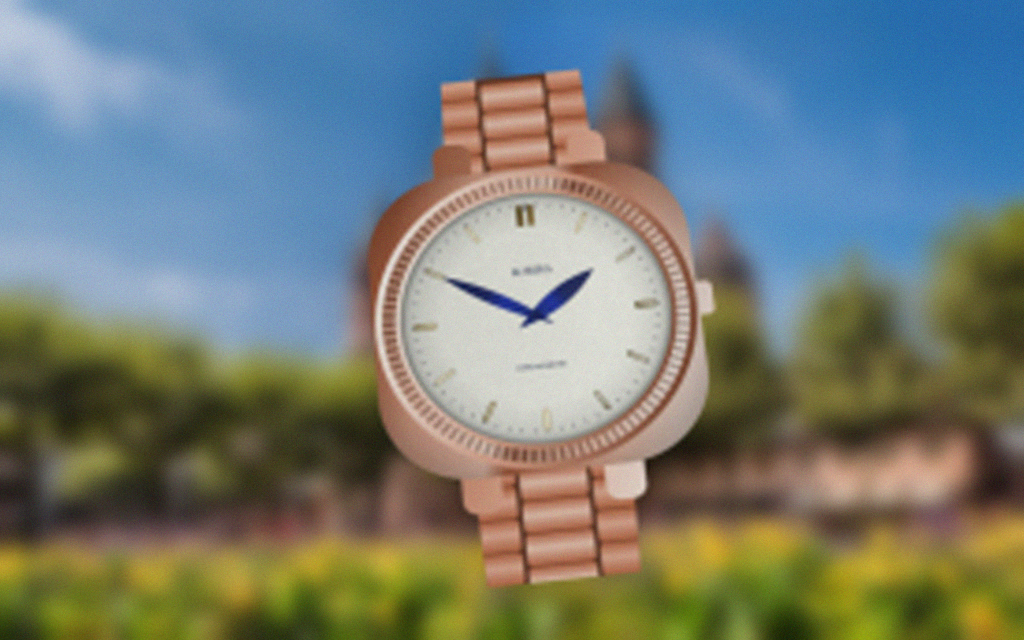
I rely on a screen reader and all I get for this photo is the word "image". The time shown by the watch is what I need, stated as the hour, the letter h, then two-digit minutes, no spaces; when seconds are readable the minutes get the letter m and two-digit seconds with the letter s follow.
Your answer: 1h50
